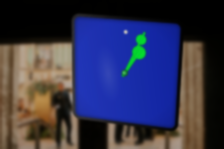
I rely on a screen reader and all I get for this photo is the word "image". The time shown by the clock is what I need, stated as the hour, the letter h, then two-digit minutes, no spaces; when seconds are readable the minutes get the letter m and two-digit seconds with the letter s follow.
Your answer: 1h04
